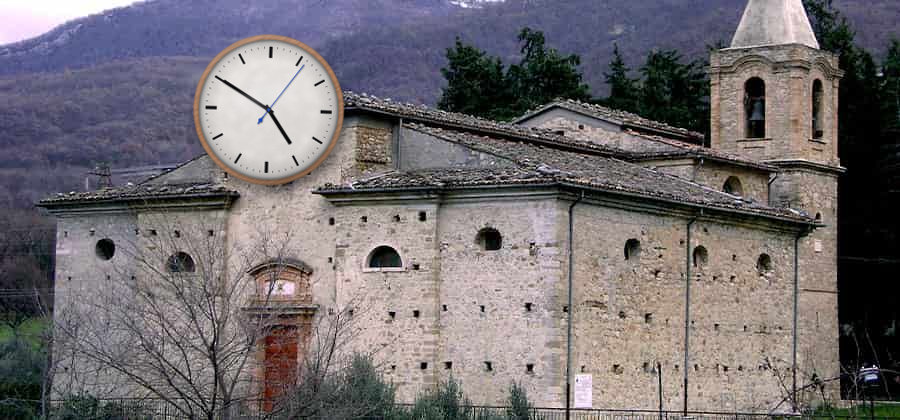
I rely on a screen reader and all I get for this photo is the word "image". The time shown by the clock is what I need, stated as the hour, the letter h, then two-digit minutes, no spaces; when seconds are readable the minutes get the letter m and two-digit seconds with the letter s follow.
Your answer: 4h50m06s
